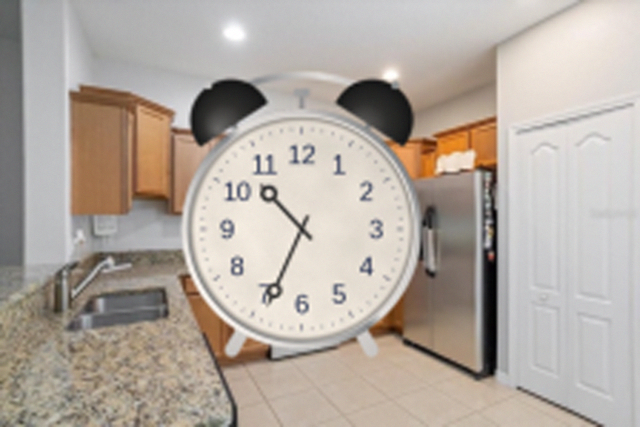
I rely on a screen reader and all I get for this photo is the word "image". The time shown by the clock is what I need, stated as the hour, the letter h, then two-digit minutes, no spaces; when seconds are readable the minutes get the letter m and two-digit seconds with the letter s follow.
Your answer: 10h34
